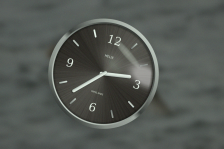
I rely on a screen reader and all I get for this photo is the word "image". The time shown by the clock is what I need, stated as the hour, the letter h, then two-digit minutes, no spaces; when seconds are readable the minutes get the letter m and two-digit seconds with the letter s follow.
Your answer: 2h37
